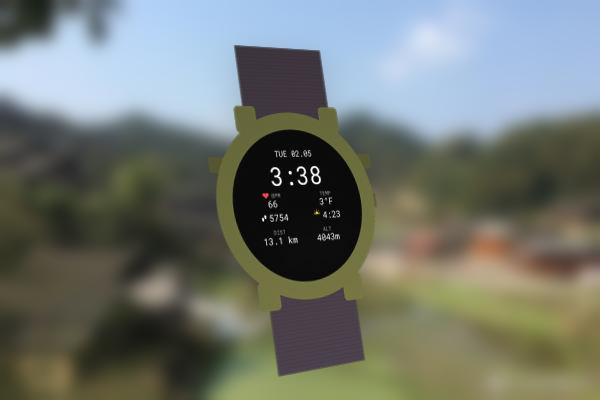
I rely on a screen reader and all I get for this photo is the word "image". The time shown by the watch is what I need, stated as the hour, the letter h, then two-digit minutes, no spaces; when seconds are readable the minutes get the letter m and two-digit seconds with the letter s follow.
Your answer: 3h38
